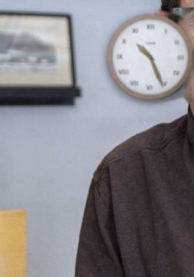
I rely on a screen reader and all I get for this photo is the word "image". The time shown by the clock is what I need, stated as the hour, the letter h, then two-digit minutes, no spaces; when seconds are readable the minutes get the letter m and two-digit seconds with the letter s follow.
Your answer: 10h26
